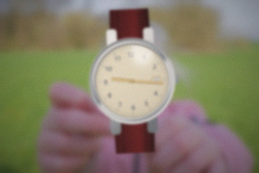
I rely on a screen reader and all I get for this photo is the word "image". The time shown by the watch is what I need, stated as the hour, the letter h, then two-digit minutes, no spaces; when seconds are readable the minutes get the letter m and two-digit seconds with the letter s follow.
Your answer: 9h16
